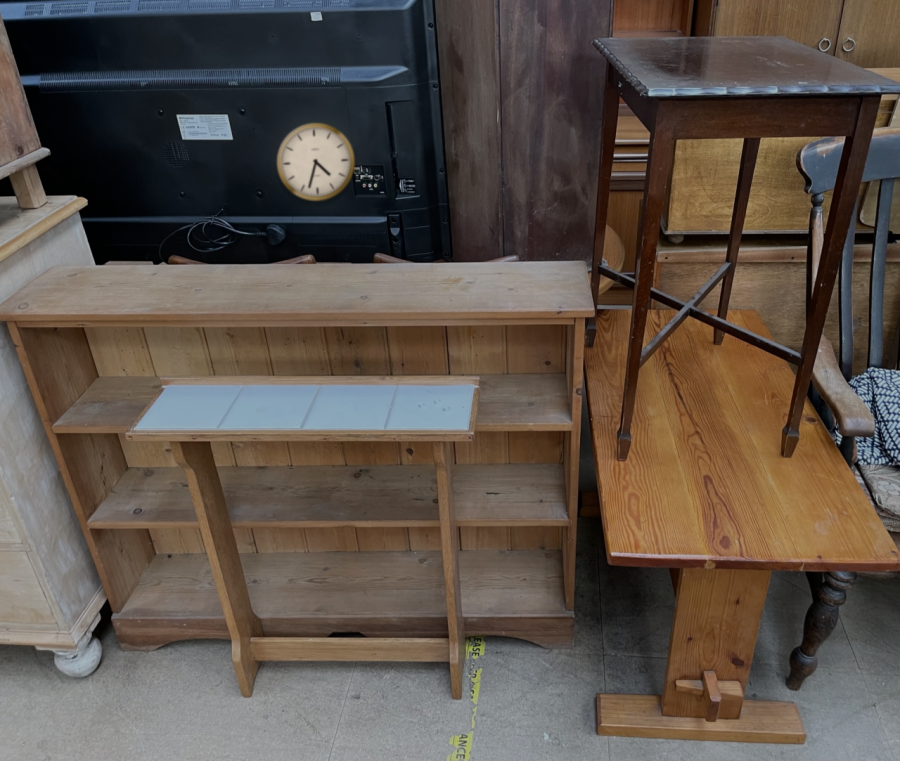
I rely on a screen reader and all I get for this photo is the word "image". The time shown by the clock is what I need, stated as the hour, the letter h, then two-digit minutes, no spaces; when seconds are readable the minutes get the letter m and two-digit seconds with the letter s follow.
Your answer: 4h33
